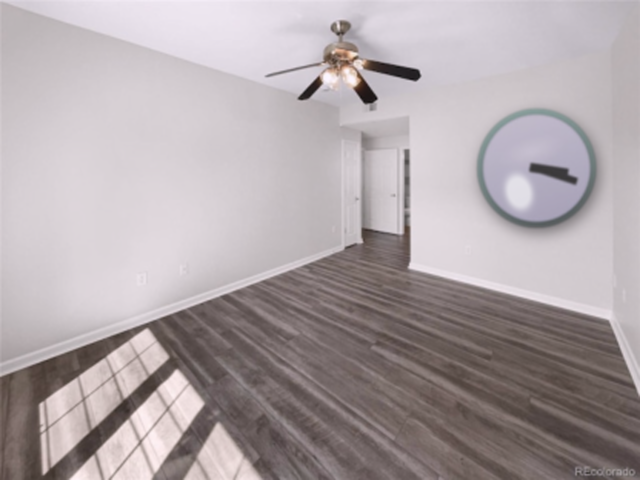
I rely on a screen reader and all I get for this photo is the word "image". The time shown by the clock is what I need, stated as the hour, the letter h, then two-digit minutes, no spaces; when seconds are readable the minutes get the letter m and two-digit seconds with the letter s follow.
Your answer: 3h18
